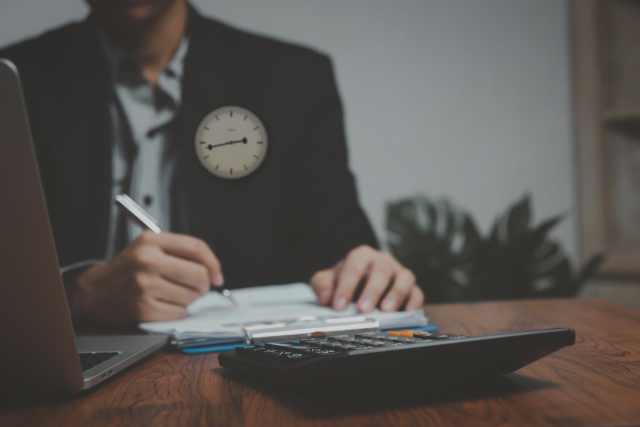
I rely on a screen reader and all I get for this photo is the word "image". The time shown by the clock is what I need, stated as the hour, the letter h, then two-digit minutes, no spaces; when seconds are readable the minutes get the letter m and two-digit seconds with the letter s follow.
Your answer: 2h43
